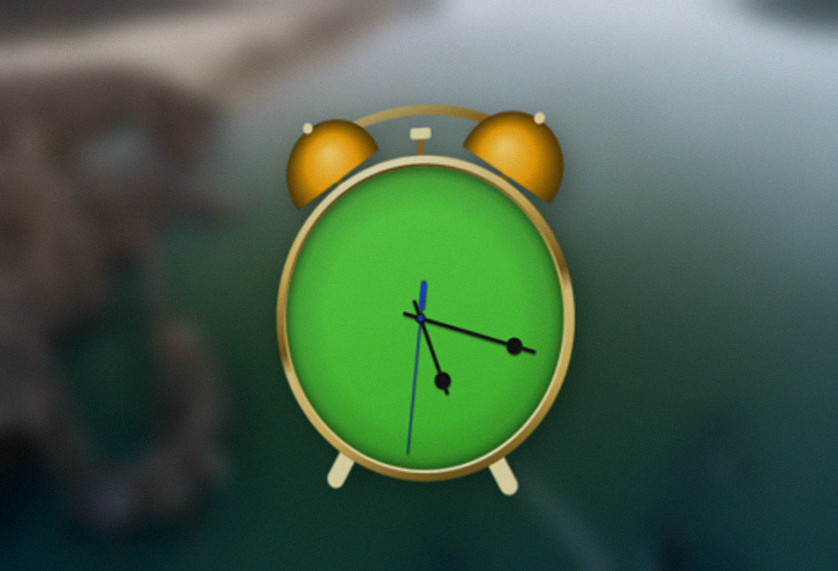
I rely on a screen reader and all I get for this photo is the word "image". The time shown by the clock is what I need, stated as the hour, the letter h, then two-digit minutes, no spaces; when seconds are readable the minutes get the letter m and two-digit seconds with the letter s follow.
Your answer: 5h17m31s
